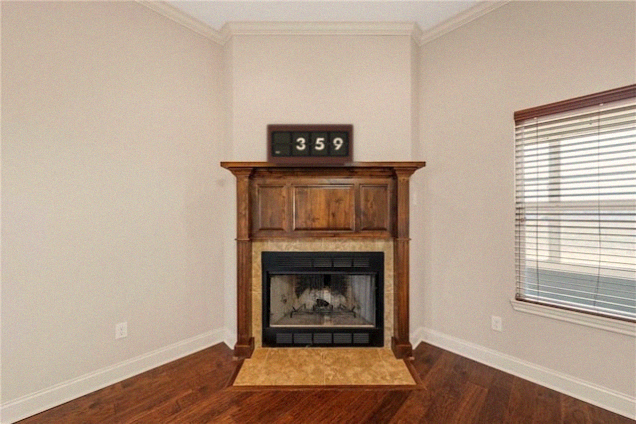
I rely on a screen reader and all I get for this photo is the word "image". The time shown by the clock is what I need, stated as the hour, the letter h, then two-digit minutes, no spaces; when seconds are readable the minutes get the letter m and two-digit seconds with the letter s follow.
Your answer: 3h59
